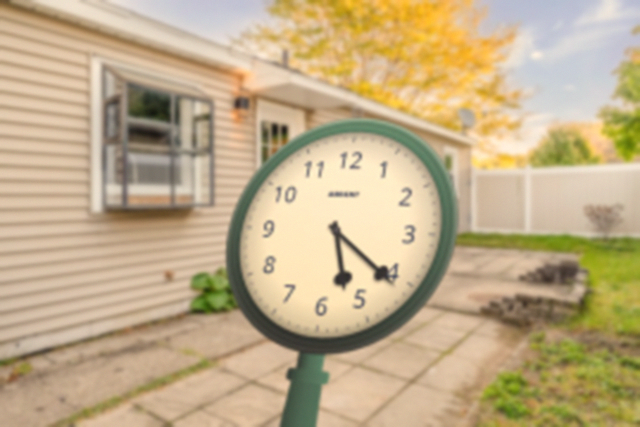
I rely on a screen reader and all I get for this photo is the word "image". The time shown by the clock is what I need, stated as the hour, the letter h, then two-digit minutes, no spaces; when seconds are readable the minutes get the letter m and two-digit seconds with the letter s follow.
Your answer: 5h21
